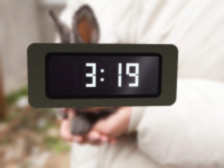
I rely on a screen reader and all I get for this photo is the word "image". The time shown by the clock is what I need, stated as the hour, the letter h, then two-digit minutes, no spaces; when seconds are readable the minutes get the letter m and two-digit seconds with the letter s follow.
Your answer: 3h19
